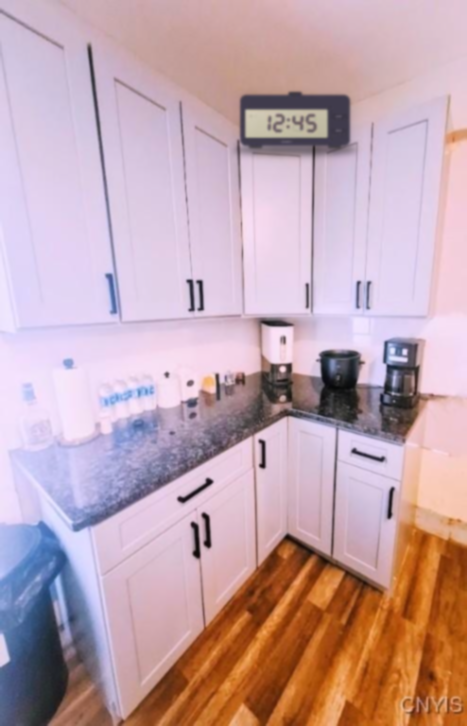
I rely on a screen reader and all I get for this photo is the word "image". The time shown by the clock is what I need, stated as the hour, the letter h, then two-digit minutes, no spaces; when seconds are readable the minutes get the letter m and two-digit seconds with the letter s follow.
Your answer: 12h45
